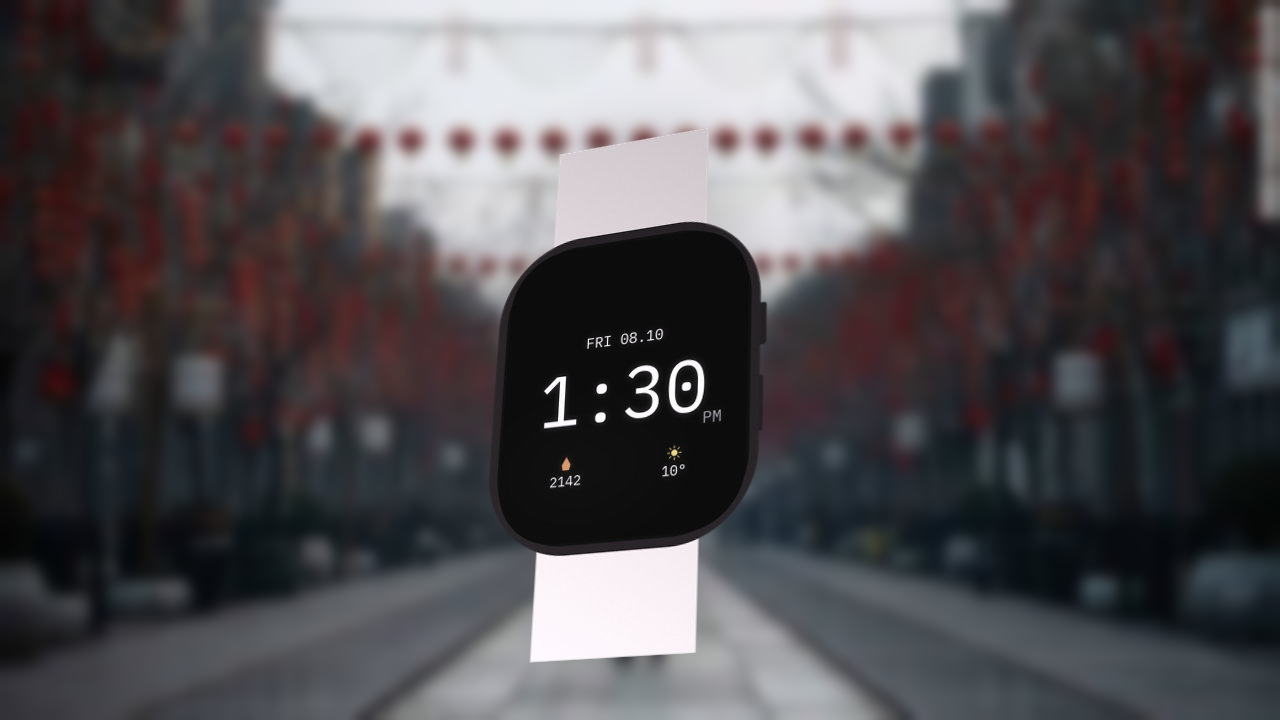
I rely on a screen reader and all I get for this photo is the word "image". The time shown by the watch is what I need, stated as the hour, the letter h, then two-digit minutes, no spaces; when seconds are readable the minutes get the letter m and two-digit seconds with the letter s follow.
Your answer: 1h30
